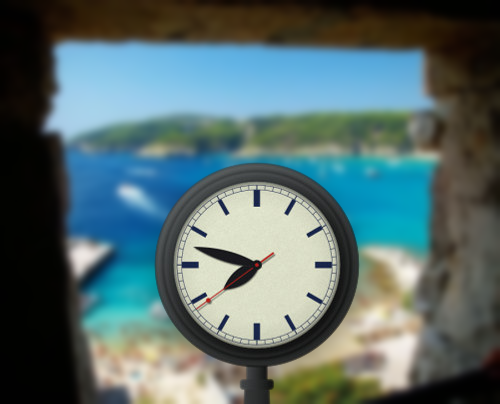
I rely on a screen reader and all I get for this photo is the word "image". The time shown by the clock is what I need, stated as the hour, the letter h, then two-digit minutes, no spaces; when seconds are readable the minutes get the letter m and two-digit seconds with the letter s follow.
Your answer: 7h47m39s
